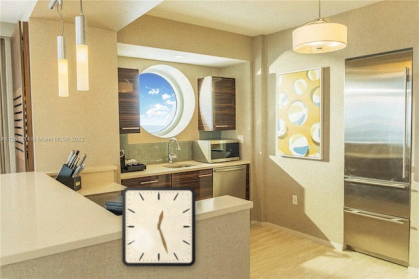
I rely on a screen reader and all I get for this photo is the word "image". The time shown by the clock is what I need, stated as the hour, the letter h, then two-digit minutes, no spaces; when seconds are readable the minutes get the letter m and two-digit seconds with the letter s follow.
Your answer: 12h27
